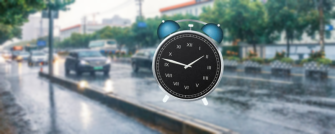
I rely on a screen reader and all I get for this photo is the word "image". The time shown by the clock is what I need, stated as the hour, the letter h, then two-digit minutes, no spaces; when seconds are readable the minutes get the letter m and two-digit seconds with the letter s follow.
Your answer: 1h47
